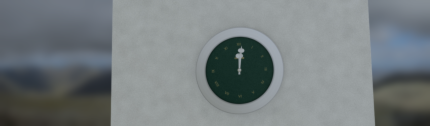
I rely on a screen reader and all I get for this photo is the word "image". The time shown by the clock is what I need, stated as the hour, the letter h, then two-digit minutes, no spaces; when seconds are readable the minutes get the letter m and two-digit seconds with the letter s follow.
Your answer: 12h01
